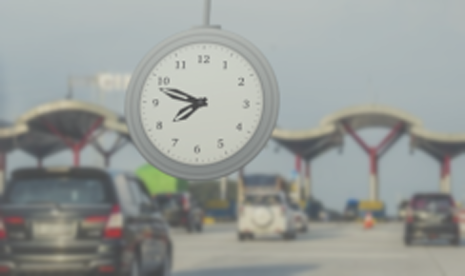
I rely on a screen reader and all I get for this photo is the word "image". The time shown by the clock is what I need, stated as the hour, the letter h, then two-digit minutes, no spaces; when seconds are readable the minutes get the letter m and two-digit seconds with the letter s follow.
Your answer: 7h48
